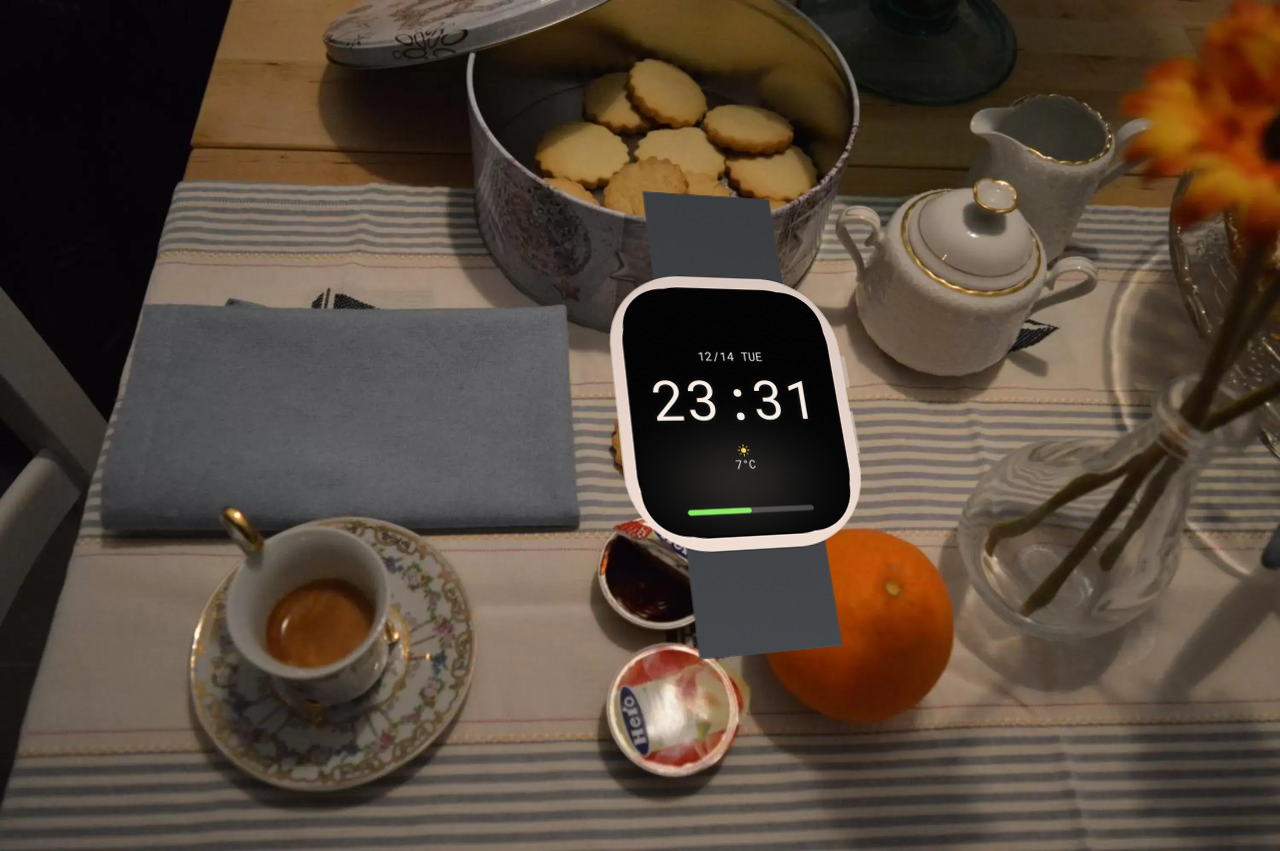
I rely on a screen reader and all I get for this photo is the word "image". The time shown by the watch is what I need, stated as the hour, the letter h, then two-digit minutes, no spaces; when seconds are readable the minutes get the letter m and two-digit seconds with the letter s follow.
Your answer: 23h31
